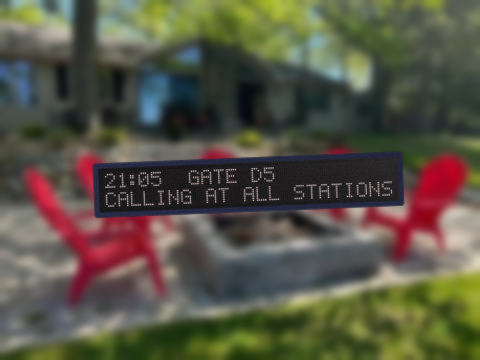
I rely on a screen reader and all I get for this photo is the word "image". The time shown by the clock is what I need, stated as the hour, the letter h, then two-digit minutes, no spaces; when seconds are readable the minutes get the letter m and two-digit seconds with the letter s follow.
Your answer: 21h05
